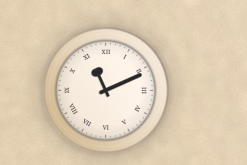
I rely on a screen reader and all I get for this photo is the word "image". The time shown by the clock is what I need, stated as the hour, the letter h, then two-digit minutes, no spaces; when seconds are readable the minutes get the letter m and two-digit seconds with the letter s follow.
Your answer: 11h11
